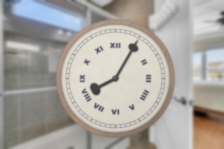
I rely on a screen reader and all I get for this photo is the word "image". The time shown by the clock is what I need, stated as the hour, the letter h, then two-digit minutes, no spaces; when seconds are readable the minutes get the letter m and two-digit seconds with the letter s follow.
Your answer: 8h05
